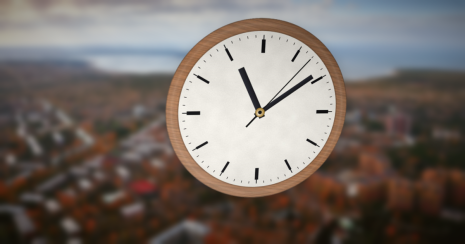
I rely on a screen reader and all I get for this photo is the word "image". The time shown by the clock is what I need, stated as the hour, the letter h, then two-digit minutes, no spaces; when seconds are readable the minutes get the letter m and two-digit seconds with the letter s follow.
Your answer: 11h09m07s
